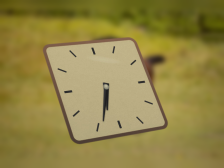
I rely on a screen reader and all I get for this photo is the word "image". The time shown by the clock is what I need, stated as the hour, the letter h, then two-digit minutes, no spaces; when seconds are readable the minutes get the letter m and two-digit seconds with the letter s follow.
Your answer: 6h34
